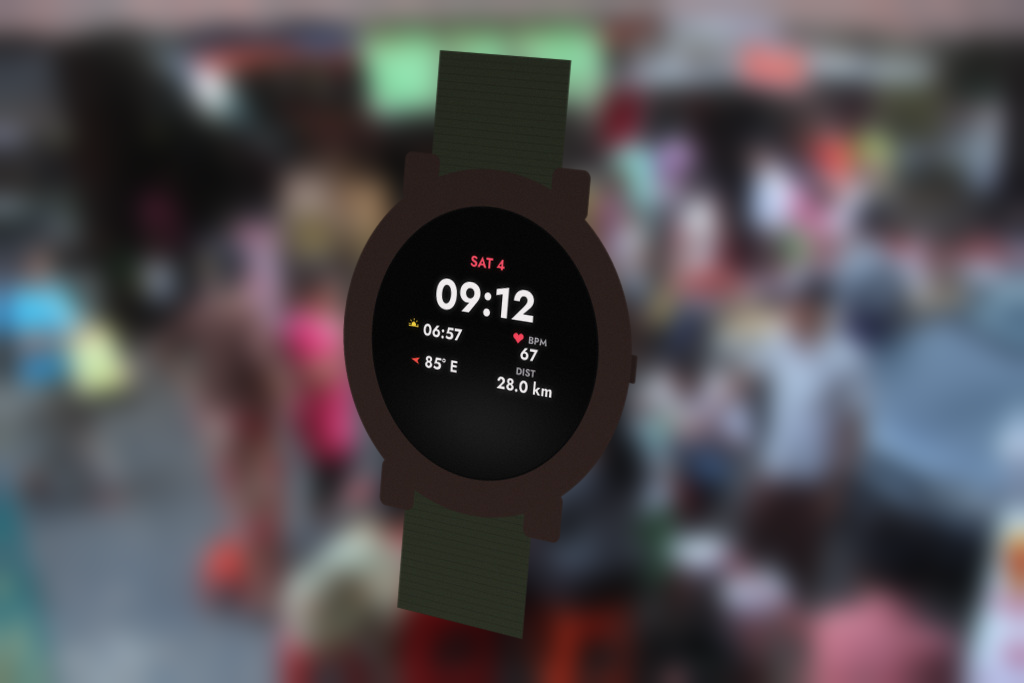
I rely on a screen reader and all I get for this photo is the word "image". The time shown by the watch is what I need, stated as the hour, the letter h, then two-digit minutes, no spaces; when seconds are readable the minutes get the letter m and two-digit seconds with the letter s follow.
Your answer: 9h12
